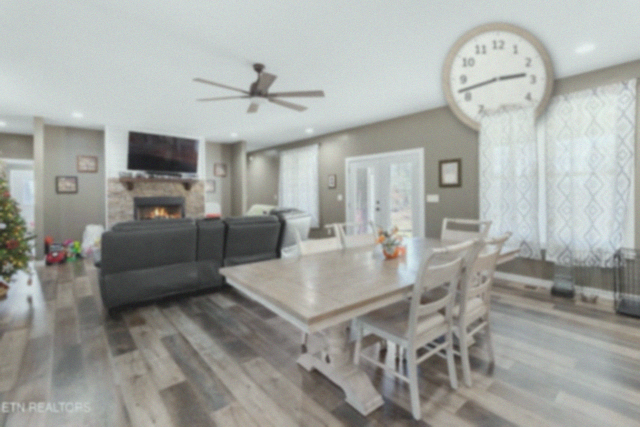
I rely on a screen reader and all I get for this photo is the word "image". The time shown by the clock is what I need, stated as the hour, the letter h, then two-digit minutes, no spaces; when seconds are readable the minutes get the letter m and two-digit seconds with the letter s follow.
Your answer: 2h42
